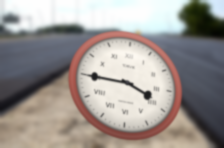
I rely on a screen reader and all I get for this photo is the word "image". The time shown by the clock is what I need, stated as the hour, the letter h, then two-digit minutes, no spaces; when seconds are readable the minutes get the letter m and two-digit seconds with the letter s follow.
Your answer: 3h45
